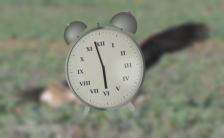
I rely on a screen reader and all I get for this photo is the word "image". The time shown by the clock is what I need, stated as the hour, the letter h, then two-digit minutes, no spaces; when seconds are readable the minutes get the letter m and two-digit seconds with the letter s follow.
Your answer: 5h58
